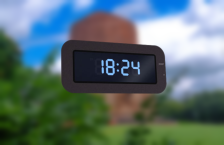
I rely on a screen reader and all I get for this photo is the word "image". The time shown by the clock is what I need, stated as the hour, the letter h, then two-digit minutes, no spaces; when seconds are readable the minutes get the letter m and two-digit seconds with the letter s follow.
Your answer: 18h24
